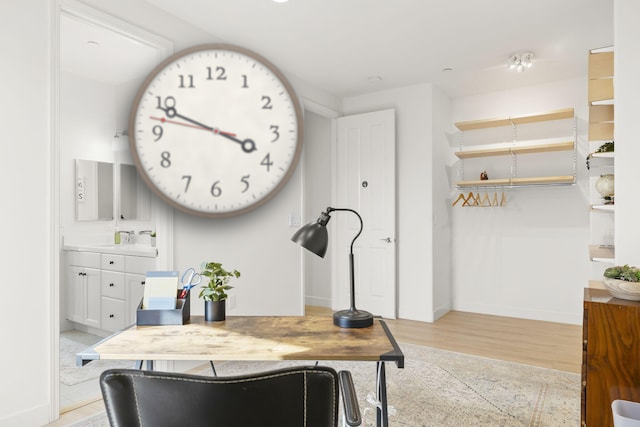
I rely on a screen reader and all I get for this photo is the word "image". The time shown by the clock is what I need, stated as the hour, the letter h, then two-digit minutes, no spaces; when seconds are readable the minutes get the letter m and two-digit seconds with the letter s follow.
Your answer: 3h48m47s
